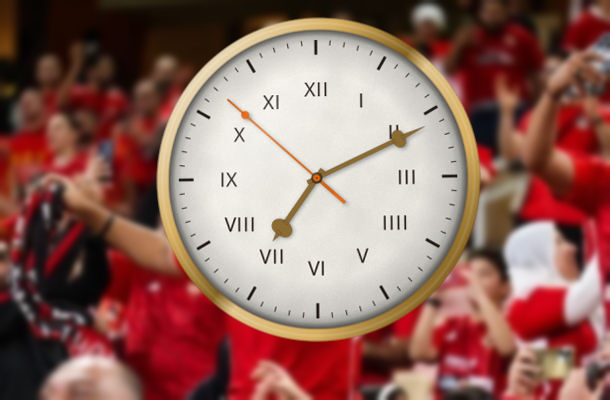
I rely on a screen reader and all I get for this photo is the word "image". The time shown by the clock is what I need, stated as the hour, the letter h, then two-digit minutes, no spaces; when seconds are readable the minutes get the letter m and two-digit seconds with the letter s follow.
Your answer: 7h10m52s
